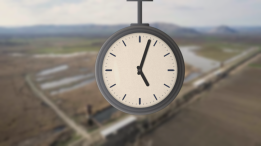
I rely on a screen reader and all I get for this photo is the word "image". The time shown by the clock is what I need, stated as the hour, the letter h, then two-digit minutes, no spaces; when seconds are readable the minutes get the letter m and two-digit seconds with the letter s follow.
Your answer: 5h03
